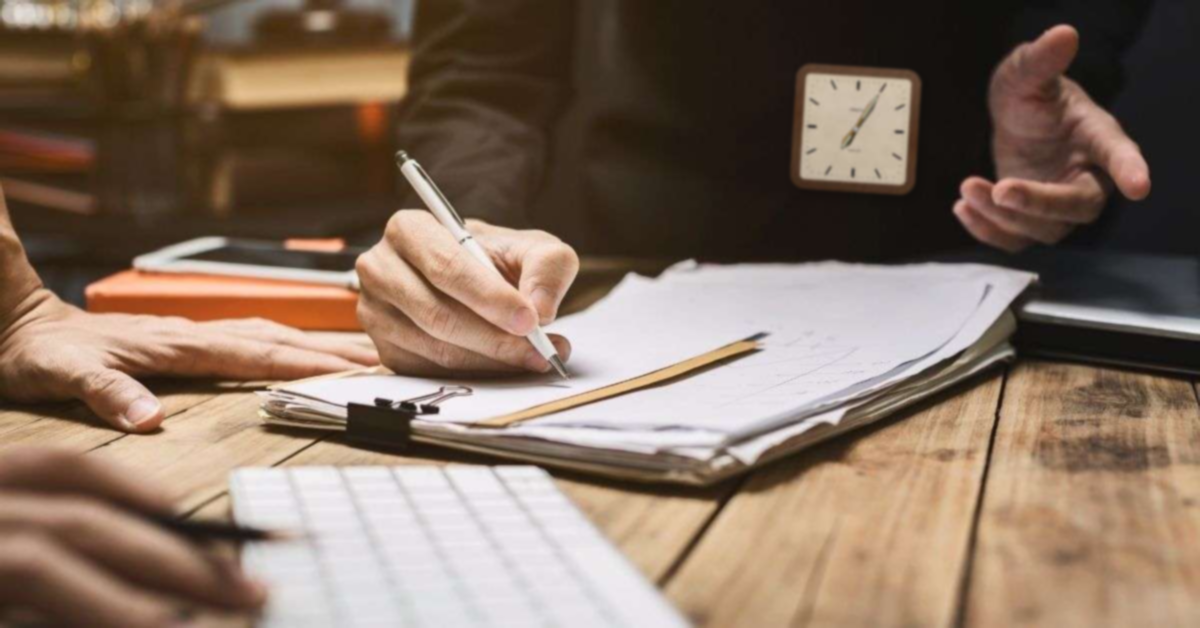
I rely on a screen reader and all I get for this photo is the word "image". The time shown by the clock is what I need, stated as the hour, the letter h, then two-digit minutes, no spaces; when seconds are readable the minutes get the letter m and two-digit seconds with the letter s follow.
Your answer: 7h05
